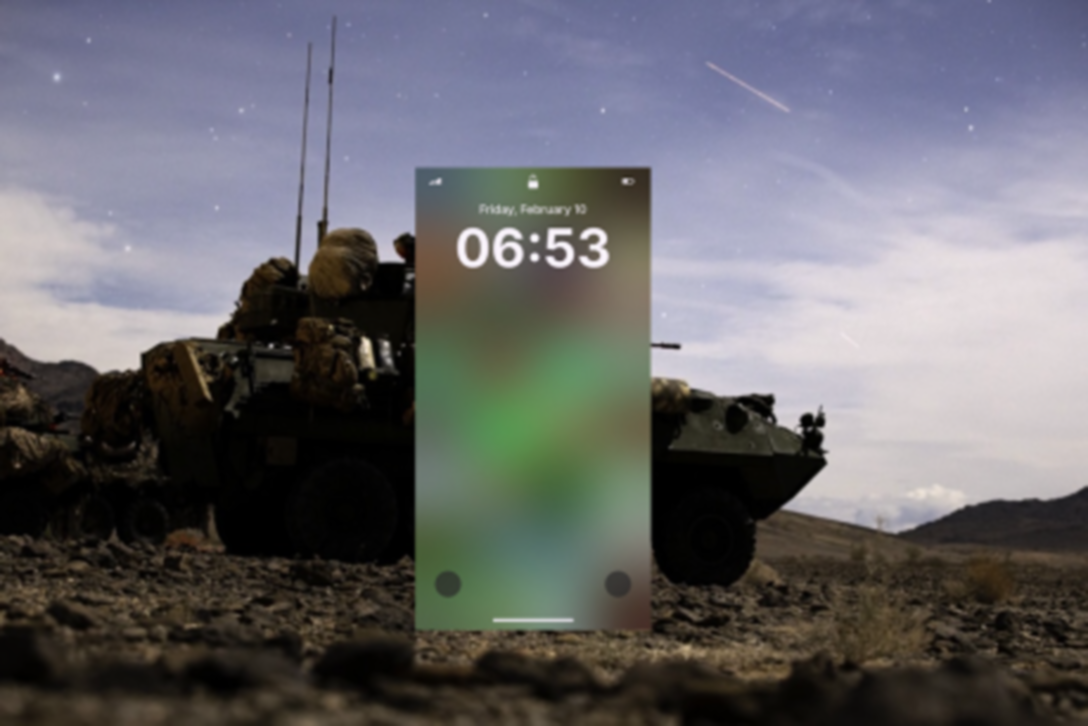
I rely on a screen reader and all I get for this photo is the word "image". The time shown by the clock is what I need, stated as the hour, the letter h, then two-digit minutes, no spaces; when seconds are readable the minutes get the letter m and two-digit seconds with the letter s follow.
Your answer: 6h53
